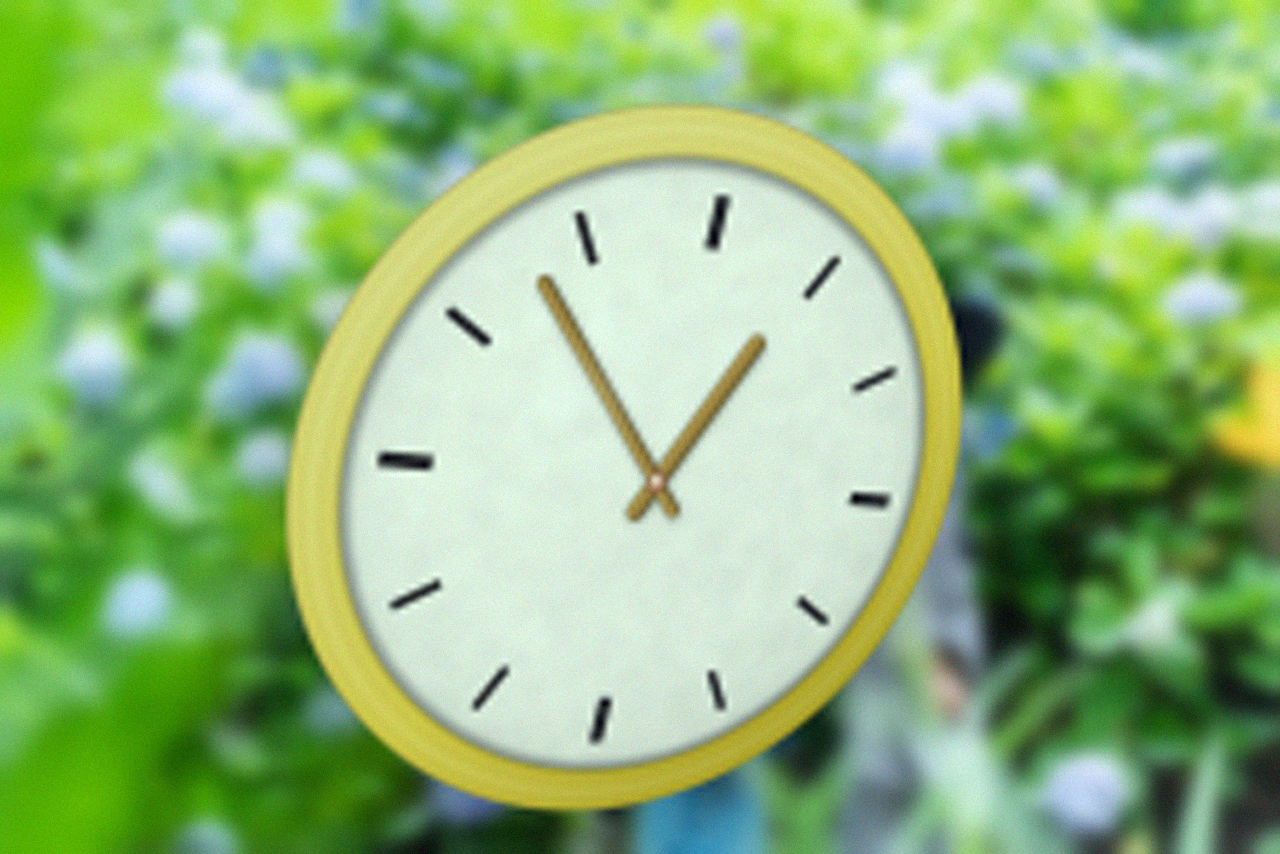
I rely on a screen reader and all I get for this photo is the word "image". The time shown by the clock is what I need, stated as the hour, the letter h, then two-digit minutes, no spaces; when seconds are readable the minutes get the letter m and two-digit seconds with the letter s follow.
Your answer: 12h53
